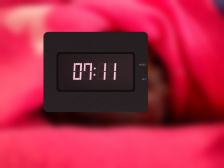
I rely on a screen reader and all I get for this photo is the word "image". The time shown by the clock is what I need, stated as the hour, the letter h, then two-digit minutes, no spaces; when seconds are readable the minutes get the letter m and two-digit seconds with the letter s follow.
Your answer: 7h11
